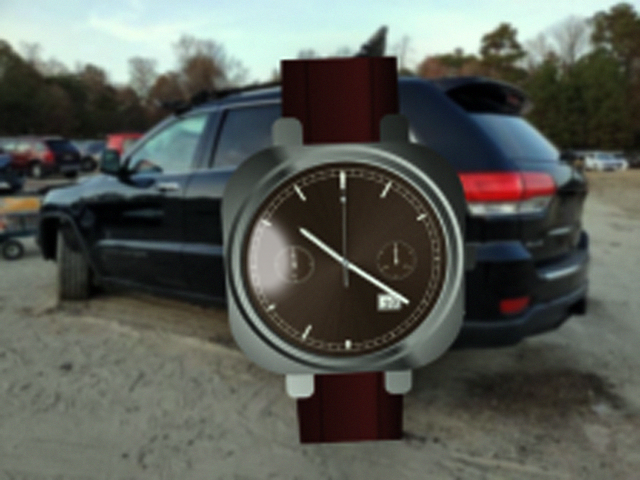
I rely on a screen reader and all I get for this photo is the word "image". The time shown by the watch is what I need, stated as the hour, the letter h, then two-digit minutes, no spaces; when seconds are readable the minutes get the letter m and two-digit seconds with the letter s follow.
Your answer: 10h21
